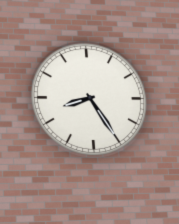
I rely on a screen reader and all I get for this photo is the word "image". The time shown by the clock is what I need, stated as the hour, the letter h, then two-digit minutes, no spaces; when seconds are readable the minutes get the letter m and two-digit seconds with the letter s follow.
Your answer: 8h25
